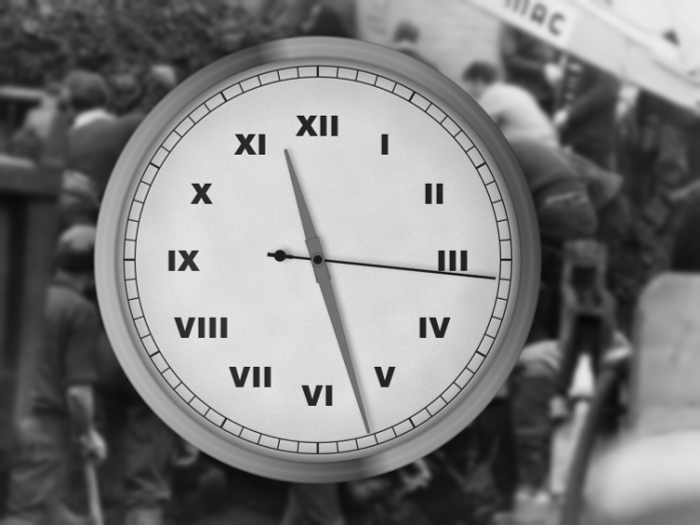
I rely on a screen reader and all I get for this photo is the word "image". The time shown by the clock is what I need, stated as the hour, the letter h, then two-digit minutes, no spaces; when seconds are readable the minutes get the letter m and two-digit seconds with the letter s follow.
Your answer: 11h27m16s
